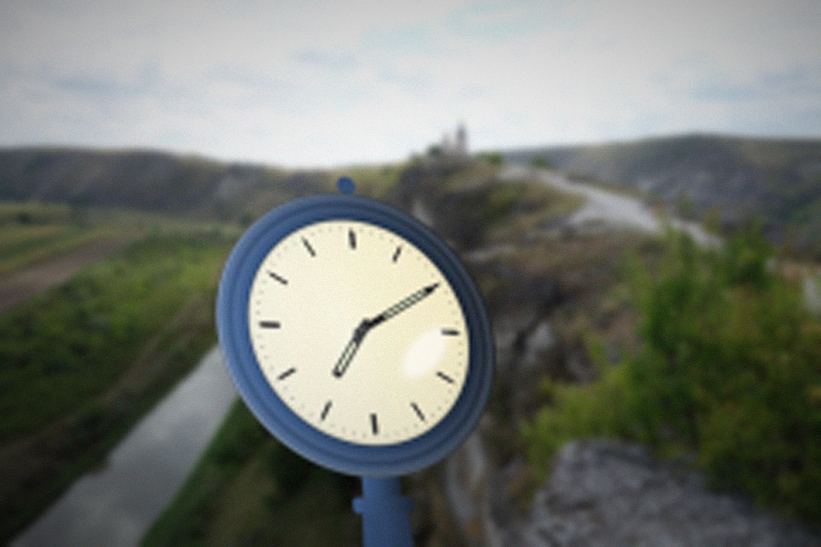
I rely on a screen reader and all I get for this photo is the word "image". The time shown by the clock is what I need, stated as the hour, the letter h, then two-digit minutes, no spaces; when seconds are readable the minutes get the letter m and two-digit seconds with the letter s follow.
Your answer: 7h10
